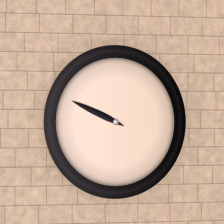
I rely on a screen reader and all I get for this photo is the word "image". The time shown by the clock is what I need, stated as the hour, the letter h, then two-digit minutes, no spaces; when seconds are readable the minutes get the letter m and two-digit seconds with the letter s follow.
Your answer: 9h49
